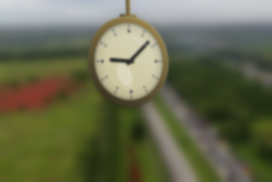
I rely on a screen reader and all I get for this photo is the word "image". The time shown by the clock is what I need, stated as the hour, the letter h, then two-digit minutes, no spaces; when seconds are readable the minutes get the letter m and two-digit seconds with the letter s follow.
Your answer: 9h08
